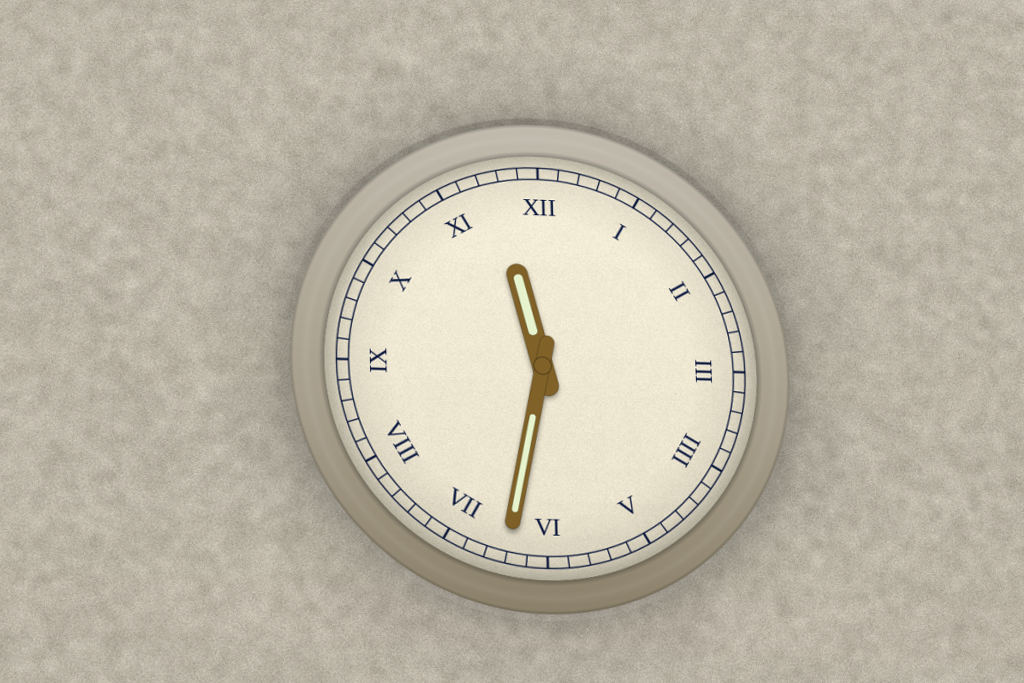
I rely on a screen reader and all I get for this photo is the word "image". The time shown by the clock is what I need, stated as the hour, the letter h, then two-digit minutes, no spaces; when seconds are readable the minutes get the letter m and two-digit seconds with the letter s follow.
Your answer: 11h32
